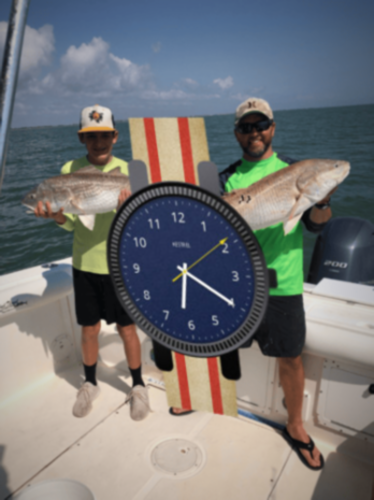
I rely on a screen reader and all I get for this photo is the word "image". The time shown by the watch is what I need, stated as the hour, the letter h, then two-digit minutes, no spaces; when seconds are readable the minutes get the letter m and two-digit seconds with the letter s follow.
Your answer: 6h20m09s
